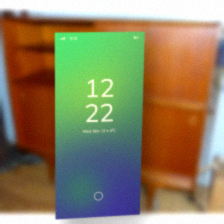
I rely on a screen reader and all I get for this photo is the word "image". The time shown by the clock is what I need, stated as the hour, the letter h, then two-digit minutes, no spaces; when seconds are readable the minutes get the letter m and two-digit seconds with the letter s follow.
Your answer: 12h22
